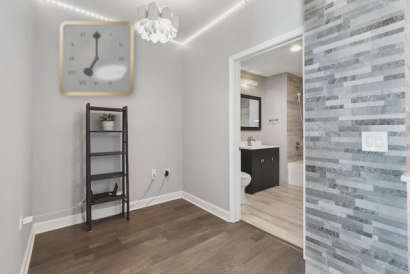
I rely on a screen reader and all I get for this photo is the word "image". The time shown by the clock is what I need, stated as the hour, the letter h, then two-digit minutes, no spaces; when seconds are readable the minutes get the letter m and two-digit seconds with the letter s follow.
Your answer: 7h00
